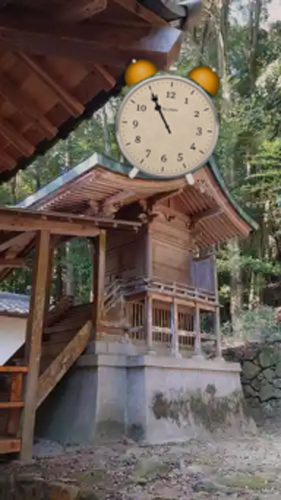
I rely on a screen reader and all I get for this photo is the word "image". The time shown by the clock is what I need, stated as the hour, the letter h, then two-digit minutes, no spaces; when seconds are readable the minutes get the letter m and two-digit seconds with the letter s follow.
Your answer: 10h55
